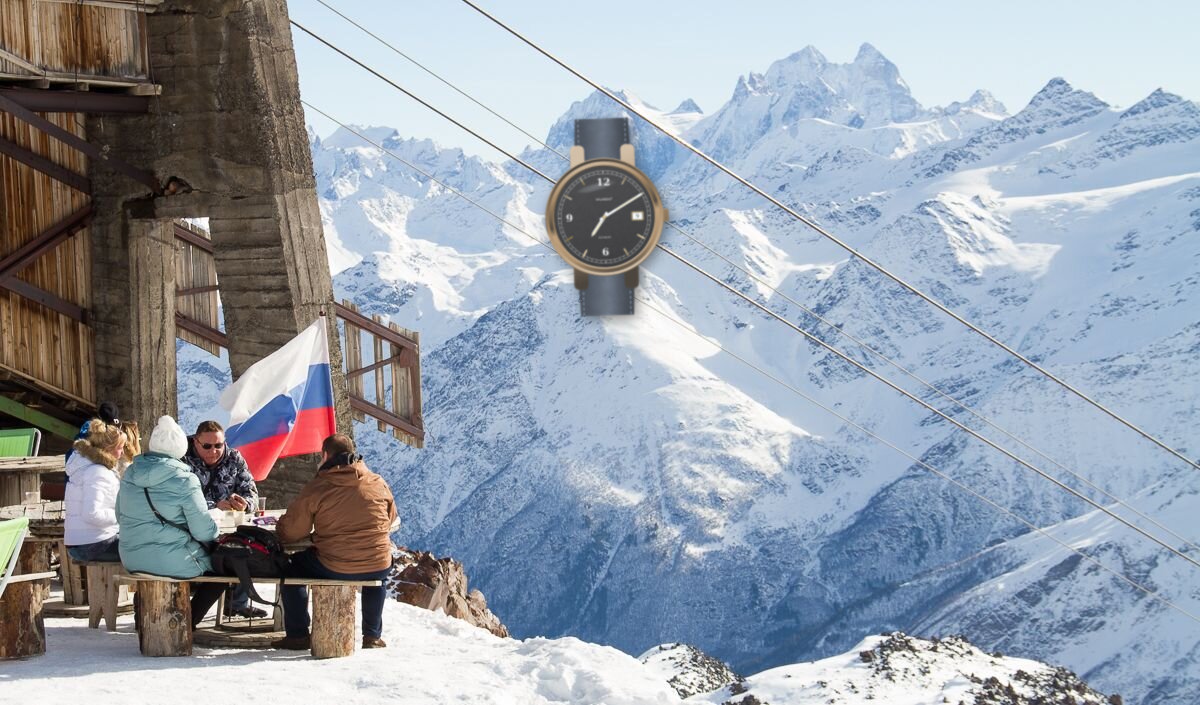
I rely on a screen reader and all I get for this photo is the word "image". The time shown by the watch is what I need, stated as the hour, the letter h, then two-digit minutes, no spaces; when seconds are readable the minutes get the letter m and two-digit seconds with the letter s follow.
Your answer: 7h10
